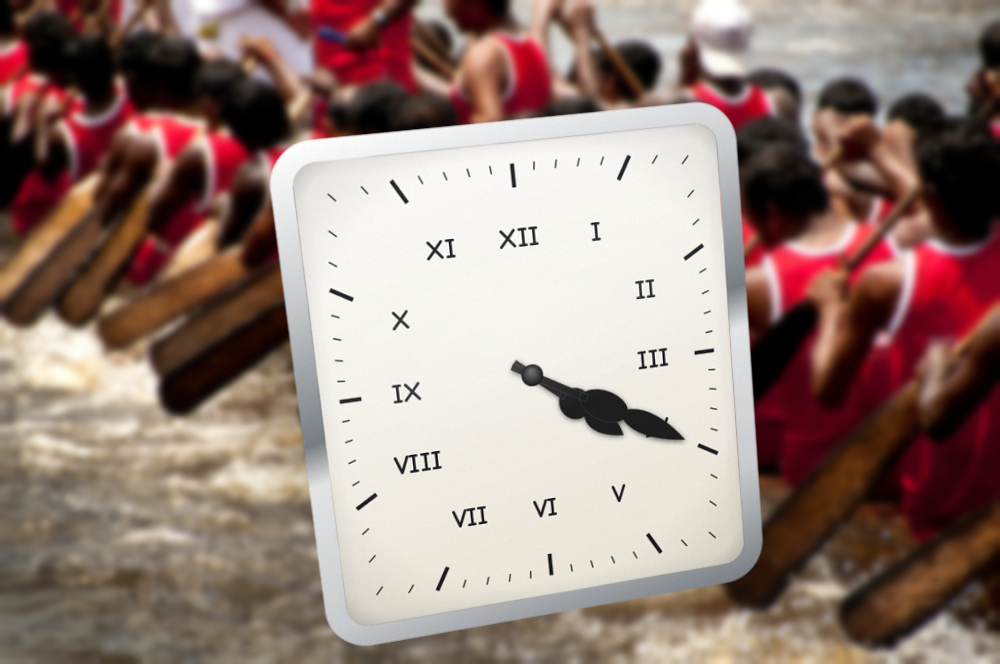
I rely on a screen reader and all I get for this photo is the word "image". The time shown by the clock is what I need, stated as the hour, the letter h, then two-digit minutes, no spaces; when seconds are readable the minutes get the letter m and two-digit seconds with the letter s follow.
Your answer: 4h20
